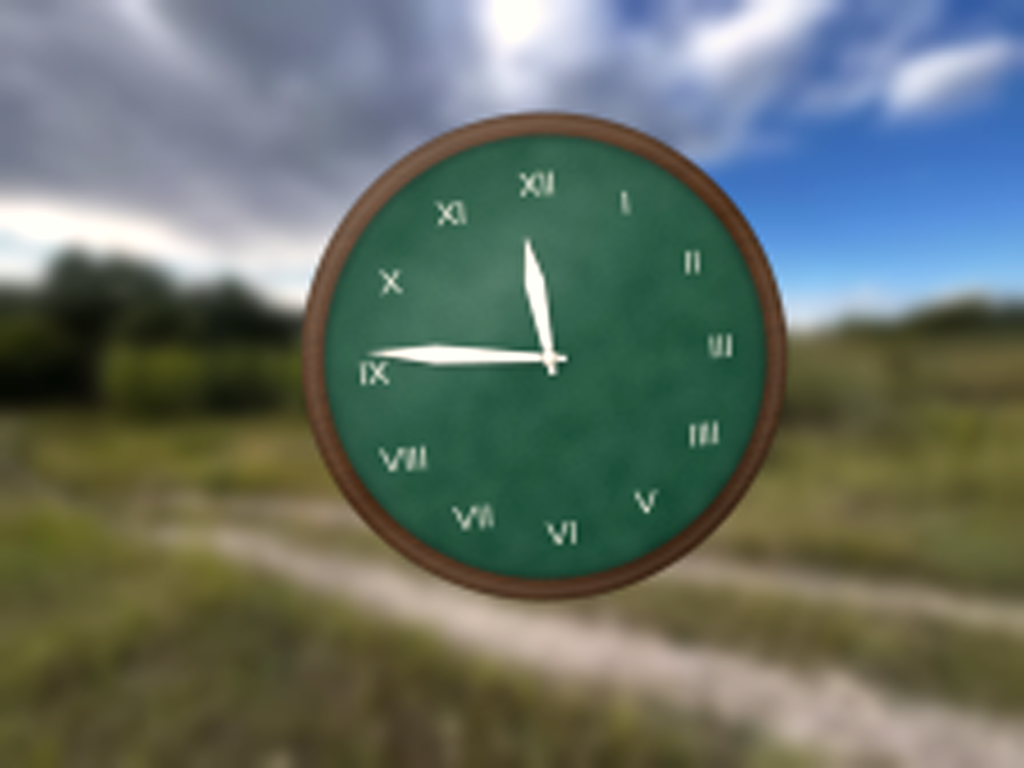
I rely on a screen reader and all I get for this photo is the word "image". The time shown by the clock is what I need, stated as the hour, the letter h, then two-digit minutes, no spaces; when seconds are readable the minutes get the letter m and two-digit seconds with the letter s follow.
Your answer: 11h46
